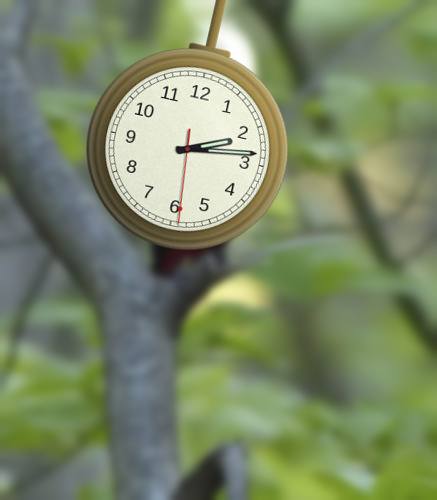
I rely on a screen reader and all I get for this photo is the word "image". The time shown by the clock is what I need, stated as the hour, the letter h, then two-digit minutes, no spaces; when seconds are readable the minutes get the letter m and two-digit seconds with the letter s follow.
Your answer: 2h13m29s
